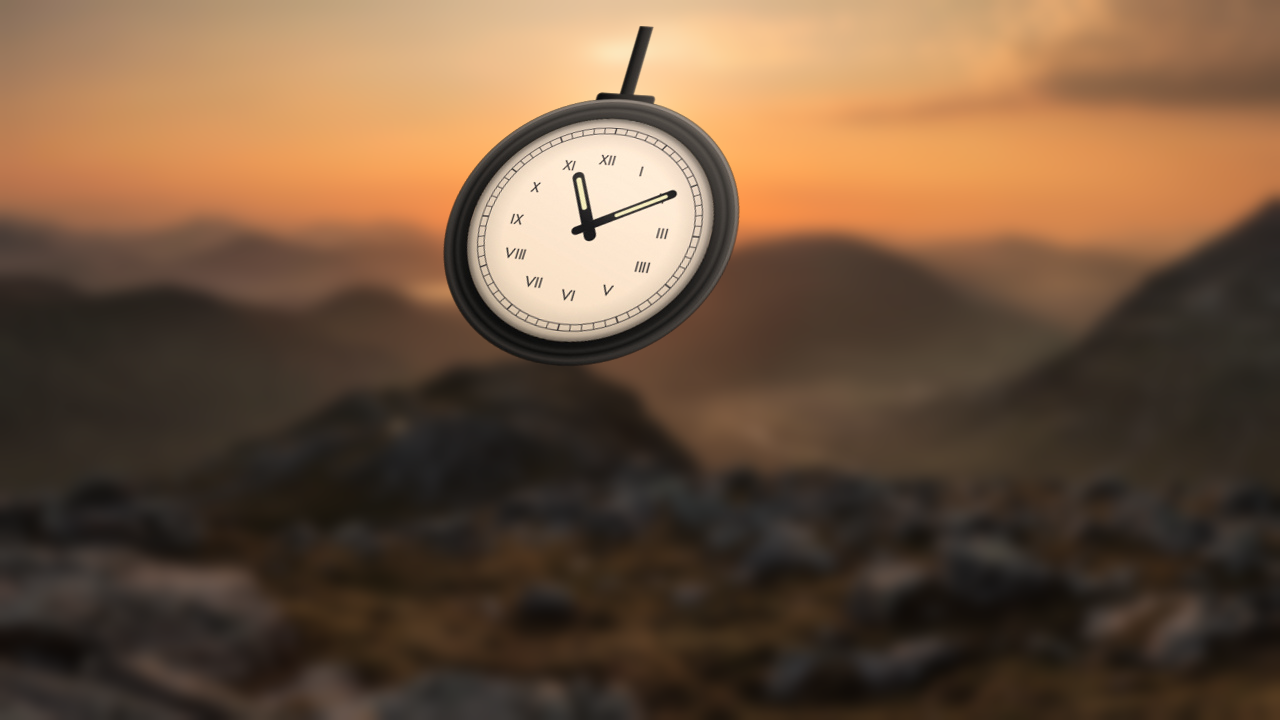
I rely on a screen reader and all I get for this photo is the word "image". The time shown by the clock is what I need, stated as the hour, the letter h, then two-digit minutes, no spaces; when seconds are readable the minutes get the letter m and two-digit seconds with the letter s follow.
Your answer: 11h10
